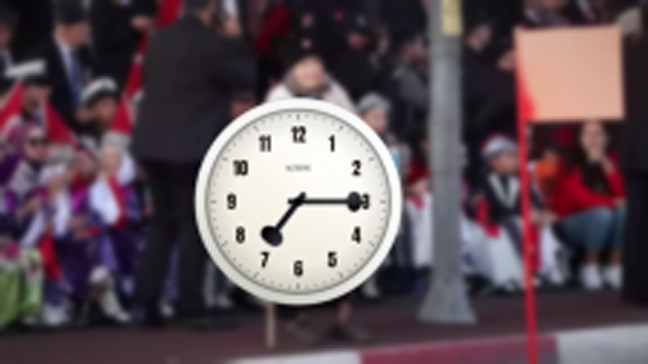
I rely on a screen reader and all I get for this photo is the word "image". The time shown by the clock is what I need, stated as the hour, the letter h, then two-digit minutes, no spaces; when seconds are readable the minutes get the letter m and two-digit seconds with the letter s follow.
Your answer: 7h15
